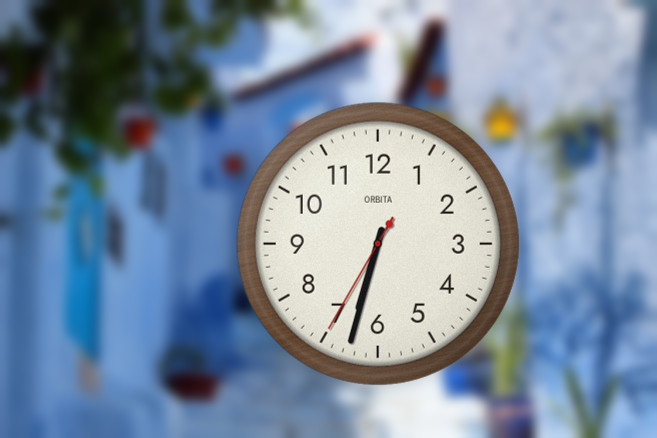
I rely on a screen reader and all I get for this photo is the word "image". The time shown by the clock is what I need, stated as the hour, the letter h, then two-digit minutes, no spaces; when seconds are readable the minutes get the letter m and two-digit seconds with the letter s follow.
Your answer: 6h32m35s
